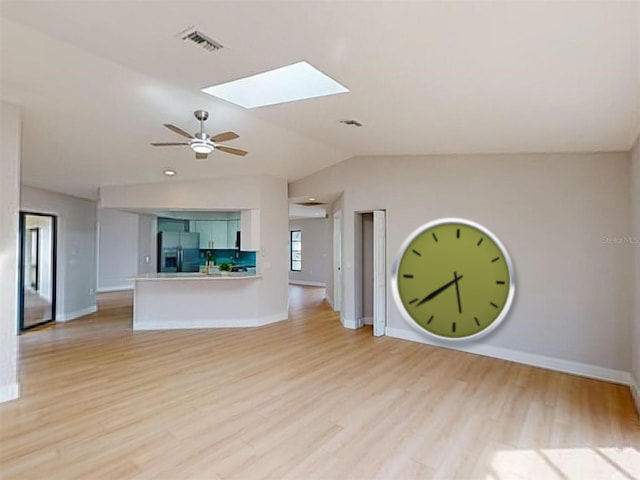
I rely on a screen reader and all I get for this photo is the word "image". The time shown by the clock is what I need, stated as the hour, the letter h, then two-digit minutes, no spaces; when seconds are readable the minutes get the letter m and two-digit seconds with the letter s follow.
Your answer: 5h39
